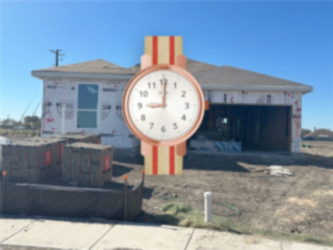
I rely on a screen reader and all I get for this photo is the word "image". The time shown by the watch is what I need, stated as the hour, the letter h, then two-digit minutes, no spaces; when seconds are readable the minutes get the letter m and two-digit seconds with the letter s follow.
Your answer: 9h00
